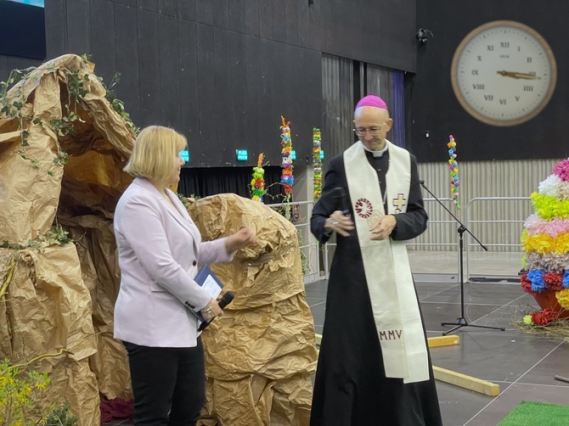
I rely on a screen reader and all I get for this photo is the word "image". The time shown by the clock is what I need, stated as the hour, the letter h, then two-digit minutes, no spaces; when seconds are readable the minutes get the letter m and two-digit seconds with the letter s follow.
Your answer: 3h16
